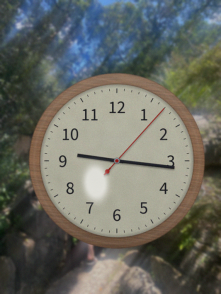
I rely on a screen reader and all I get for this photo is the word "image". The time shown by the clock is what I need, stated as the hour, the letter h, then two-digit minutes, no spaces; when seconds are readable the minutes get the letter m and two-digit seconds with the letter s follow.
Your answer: 9h16m07s
